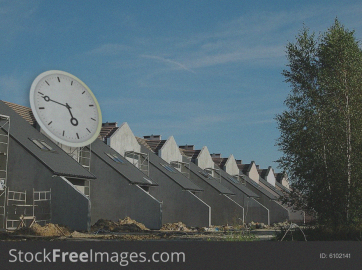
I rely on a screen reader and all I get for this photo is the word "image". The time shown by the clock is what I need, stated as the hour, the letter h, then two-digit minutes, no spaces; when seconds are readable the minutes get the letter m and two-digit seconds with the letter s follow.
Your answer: 5h49
